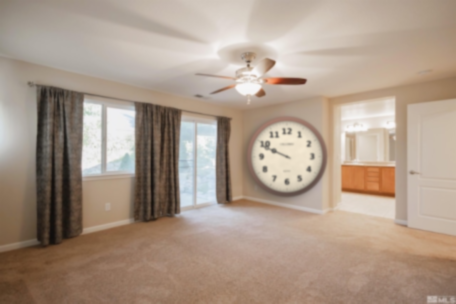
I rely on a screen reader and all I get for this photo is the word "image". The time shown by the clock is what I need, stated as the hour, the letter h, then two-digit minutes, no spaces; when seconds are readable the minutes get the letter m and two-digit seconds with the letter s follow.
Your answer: 9h49
